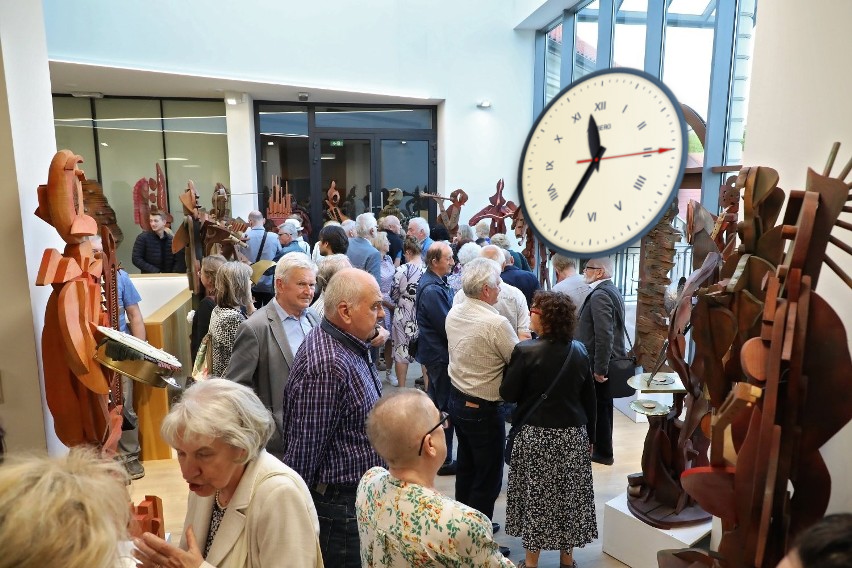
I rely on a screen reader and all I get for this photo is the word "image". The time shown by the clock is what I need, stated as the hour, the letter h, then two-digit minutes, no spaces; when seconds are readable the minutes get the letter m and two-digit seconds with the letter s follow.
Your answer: 11h35m15s
